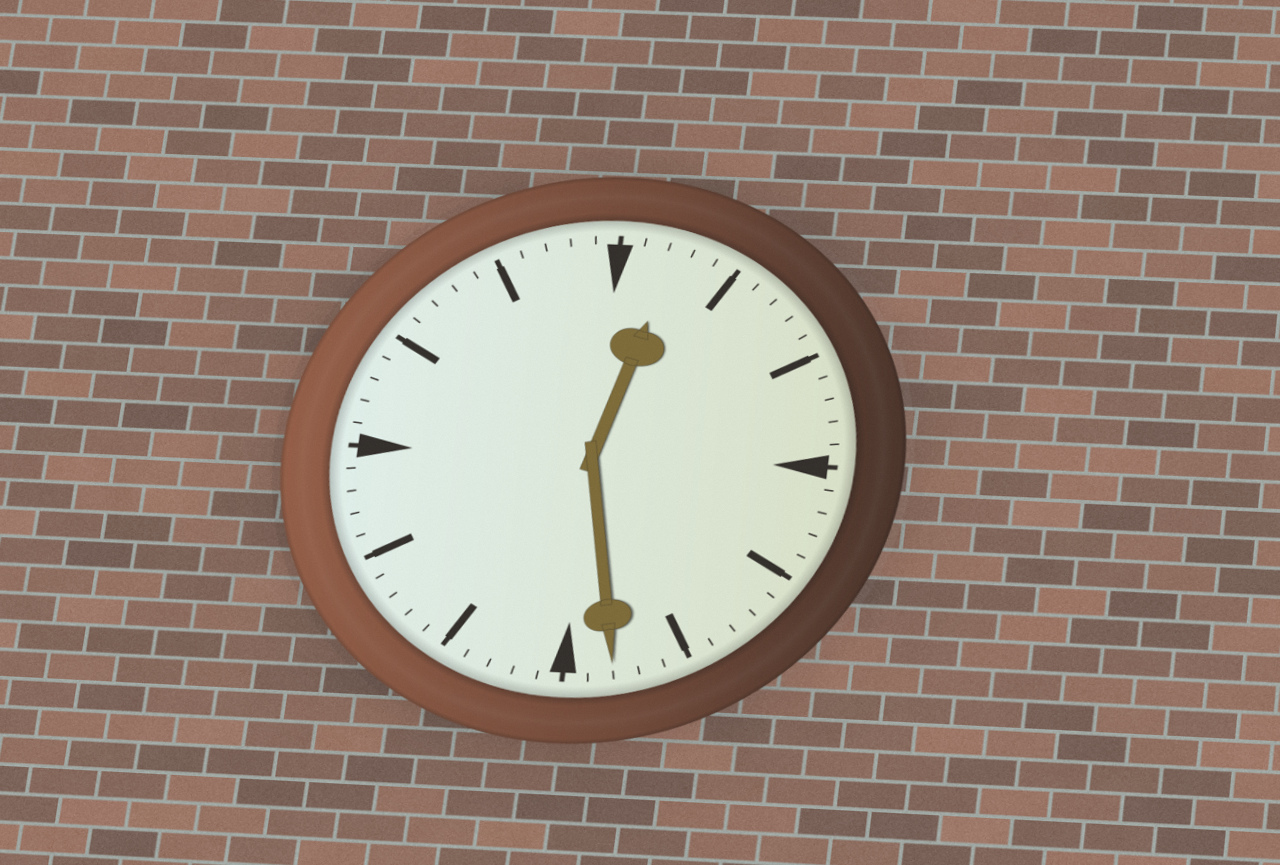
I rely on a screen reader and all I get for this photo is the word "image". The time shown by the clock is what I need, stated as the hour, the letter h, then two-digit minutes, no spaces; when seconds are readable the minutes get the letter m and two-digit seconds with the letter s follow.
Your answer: 12h28
